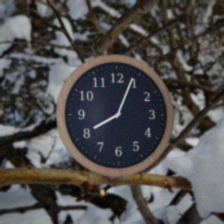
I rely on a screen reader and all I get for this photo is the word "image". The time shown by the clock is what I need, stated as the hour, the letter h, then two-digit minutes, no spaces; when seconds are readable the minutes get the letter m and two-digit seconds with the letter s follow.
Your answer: 8h04
